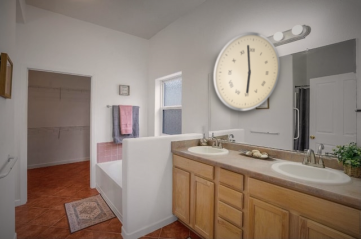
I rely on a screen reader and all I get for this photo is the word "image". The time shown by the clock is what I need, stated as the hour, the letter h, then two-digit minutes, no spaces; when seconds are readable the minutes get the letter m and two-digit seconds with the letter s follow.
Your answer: 5h58
